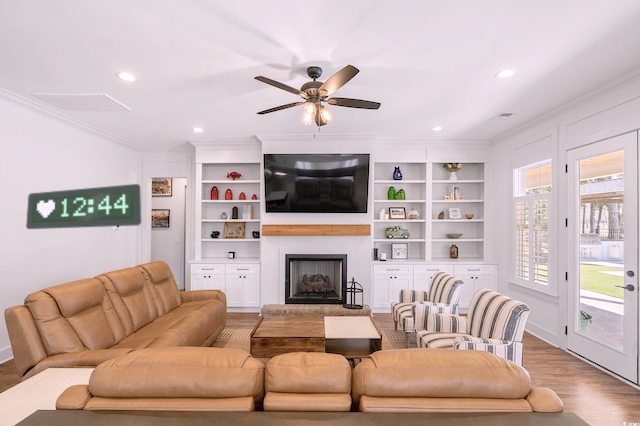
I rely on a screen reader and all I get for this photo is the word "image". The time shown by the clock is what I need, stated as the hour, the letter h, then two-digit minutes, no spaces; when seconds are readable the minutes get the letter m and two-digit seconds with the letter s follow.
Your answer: 12h44
